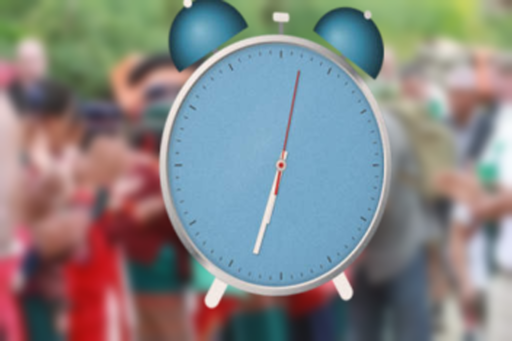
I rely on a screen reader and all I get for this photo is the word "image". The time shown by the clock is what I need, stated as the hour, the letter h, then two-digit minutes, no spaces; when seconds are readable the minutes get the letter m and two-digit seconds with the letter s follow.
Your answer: 6h33m02s
